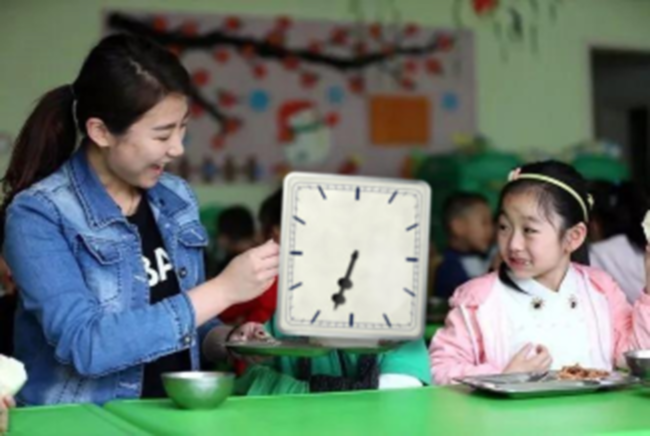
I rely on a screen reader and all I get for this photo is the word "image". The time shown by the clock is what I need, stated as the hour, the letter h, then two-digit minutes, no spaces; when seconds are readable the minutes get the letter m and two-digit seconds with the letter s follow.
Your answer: 6h33
